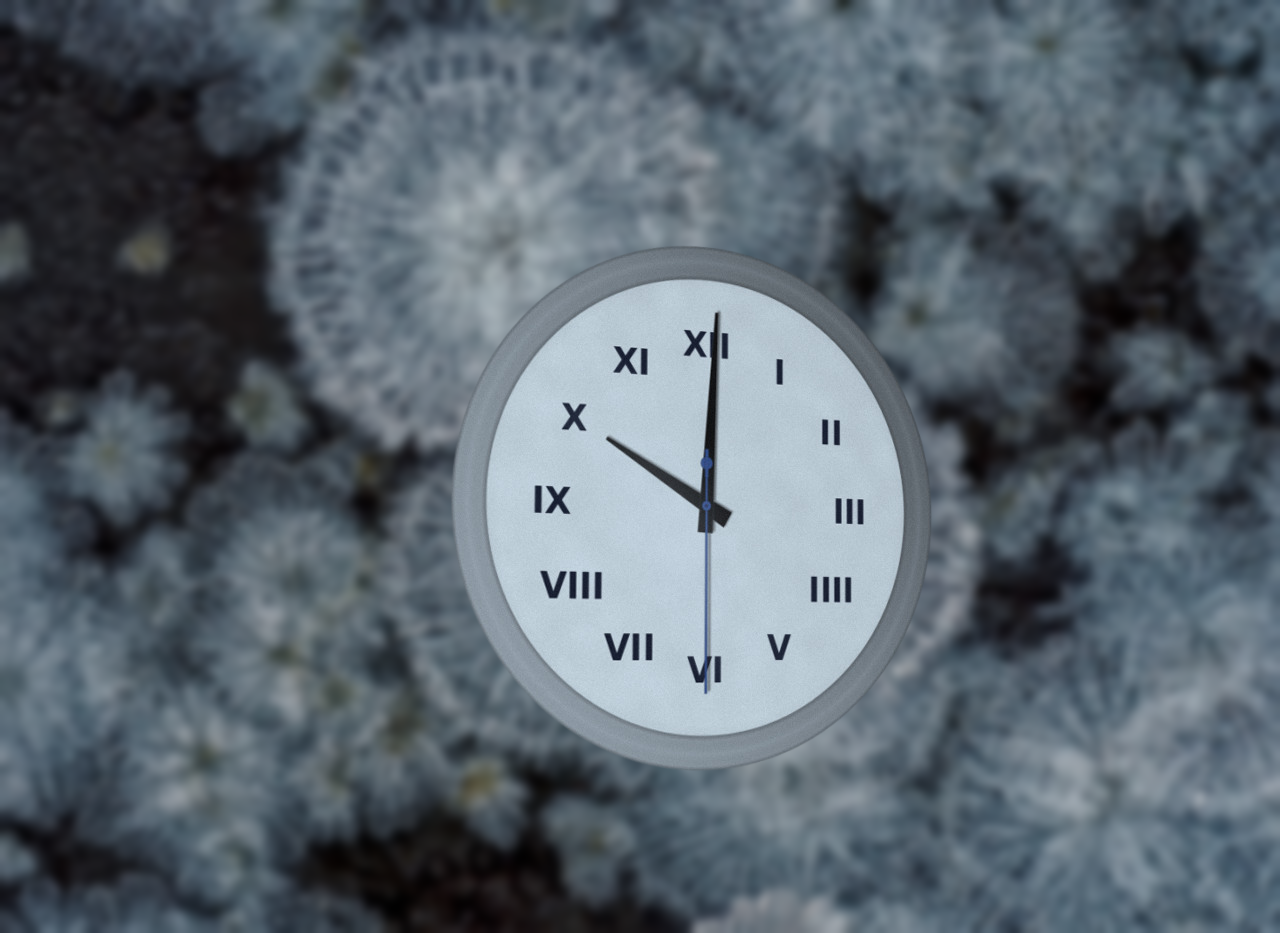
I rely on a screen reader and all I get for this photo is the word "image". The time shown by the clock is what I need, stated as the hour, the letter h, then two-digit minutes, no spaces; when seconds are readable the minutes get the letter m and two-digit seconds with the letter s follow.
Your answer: 10h00m30s
